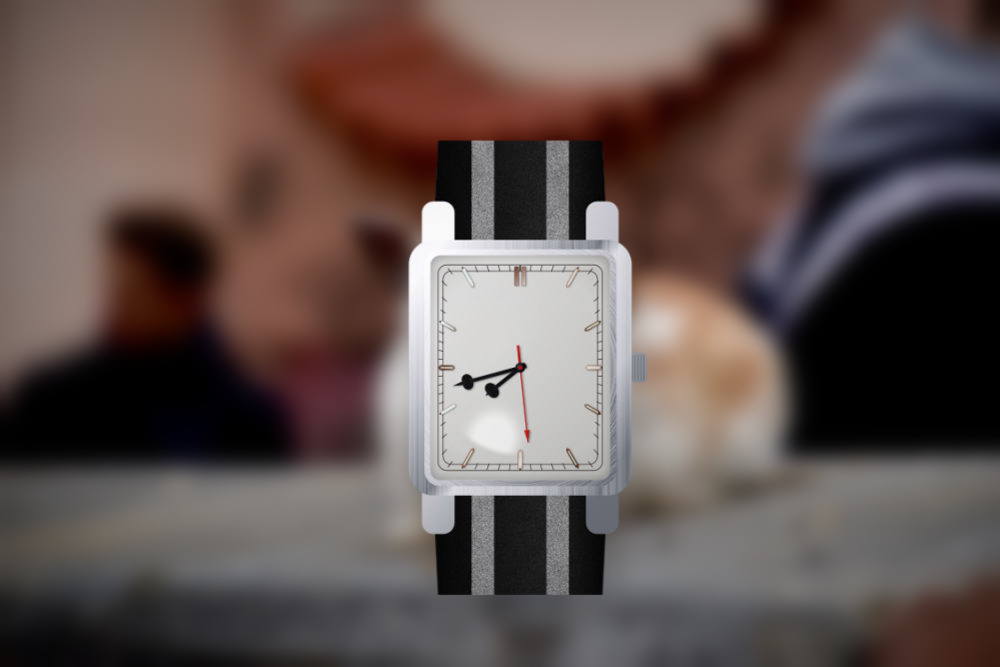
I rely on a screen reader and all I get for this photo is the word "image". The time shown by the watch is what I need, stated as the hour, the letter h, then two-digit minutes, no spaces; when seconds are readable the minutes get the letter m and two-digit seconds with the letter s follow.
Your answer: 7h42m29s
